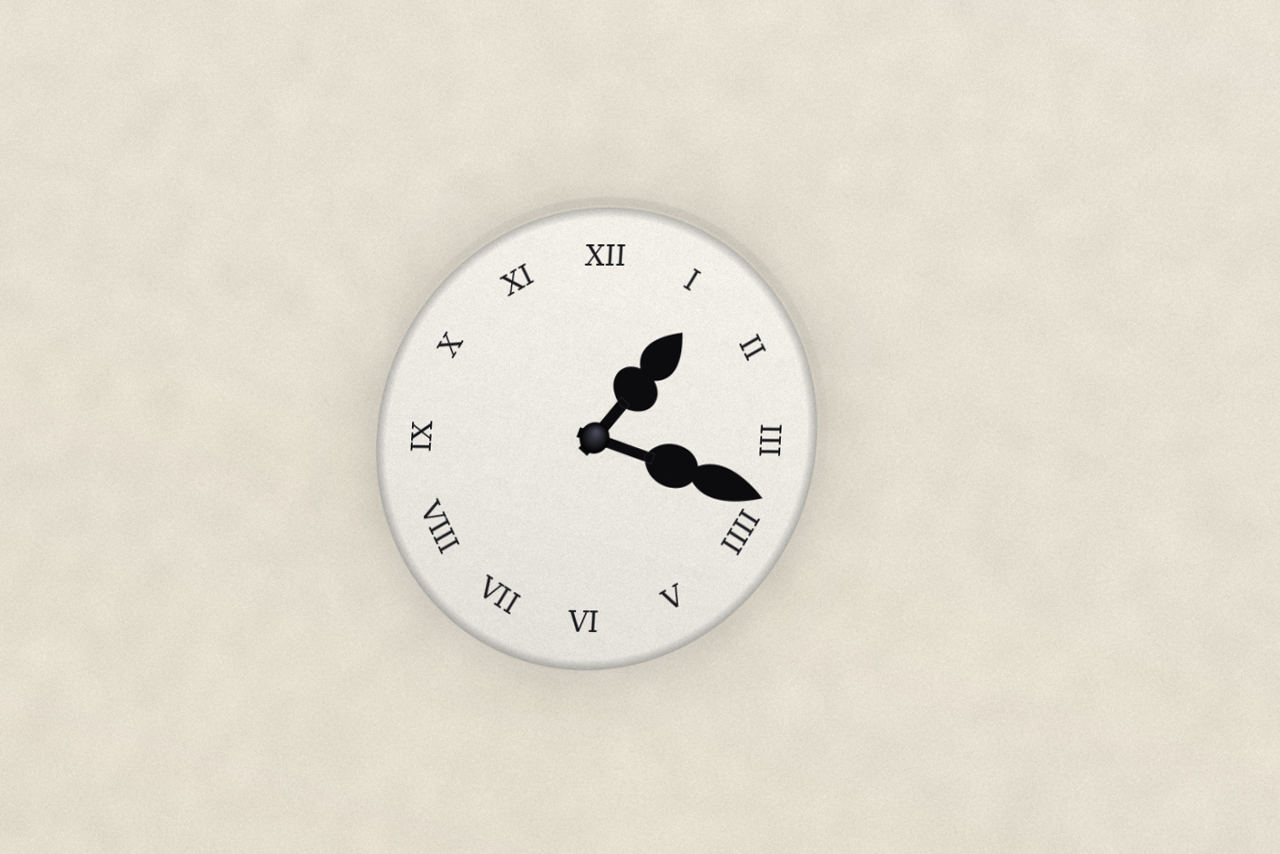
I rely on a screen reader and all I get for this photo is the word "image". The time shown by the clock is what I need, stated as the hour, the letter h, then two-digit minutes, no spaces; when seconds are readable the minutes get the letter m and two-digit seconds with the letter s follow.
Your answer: 1h18
